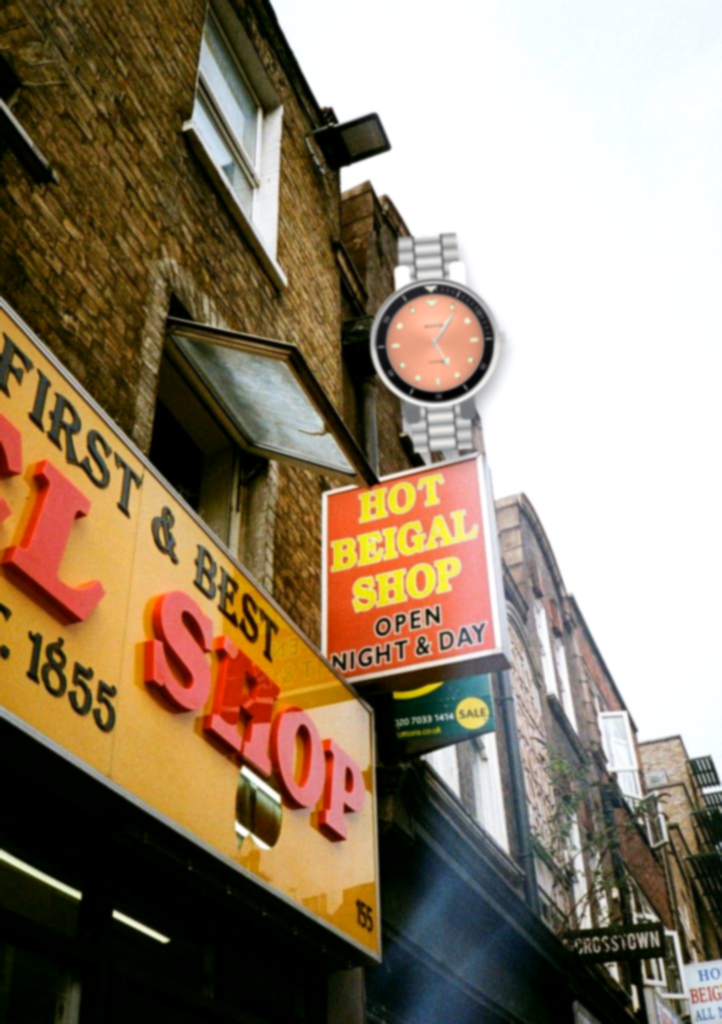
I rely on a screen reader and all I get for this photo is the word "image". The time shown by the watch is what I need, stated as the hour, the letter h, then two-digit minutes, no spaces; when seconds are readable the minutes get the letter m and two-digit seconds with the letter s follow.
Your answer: 5h06
